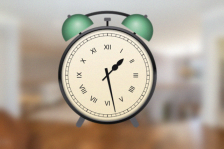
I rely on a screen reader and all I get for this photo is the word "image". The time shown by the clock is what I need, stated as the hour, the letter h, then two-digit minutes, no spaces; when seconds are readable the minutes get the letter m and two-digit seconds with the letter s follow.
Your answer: 1h28
